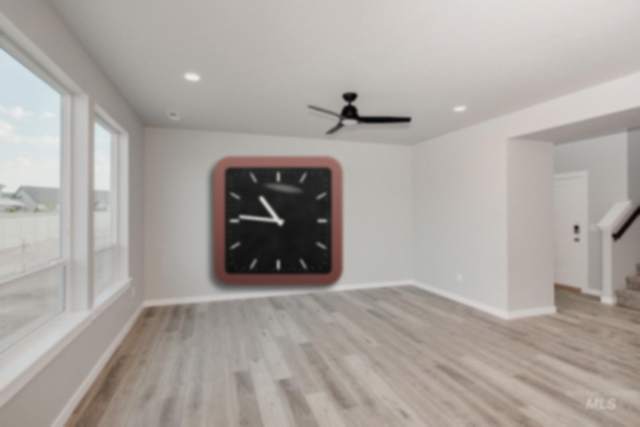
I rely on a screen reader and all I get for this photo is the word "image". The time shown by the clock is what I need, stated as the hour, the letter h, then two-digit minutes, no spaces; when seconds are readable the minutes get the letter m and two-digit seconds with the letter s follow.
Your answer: 10h46
